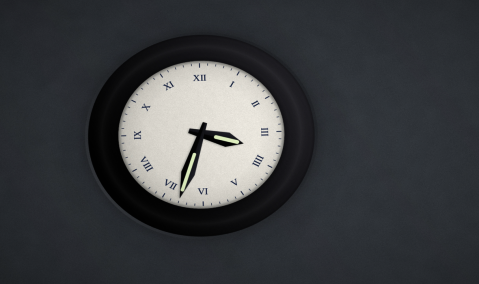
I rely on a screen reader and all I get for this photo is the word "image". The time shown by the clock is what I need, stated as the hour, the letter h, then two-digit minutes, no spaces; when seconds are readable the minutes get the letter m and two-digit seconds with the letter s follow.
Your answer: 3h33
